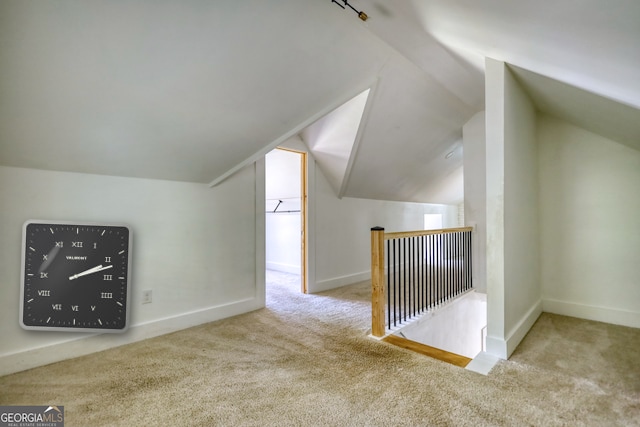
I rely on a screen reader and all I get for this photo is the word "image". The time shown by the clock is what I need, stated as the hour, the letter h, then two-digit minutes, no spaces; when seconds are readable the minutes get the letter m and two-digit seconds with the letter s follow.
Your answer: 2h12
